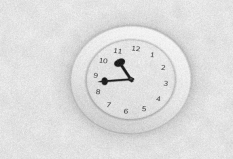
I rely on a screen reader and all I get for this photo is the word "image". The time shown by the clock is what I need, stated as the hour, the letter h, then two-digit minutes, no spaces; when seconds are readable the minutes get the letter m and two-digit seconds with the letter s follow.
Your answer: 10h43
